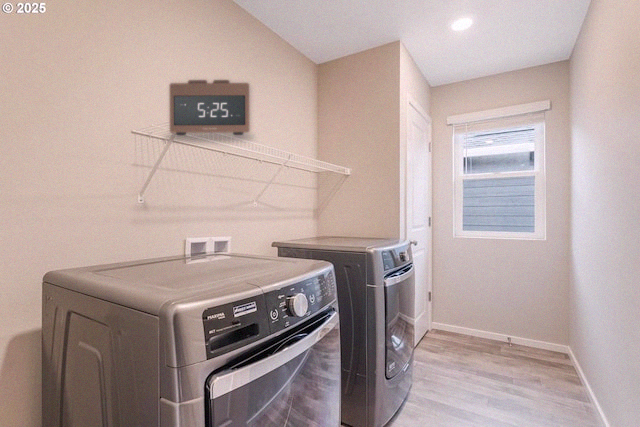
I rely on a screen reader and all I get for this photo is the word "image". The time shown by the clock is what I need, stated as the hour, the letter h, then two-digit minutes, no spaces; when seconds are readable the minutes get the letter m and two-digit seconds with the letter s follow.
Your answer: 5h25
